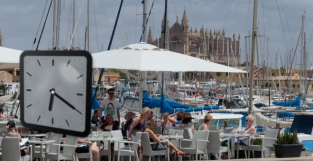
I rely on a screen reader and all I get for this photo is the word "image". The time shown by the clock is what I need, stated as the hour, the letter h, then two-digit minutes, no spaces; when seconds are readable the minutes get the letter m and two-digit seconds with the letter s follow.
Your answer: 6h20
